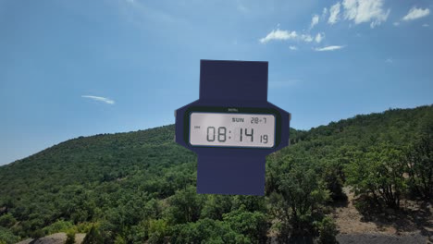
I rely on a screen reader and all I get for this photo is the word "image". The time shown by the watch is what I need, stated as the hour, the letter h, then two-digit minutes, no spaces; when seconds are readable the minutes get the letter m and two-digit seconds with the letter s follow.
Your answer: 8h14m19s
